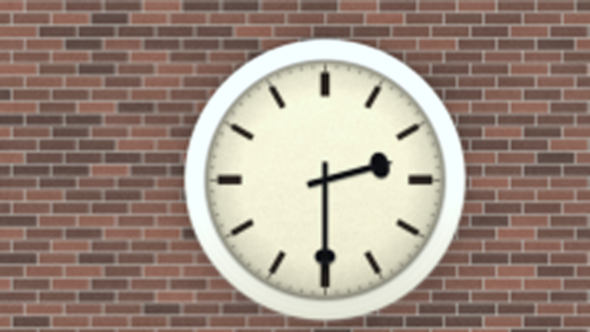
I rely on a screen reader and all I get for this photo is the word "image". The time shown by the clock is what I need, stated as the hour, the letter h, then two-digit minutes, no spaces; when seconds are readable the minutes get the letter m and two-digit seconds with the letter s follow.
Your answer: 2h30
